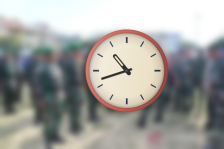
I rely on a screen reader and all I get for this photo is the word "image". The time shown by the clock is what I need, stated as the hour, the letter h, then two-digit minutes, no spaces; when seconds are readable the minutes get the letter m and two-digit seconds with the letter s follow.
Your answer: 10h42
